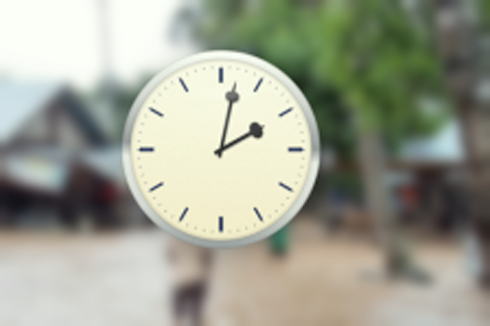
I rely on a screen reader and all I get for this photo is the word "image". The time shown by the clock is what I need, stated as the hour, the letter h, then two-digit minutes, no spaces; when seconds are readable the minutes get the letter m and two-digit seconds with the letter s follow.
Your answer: 2h02
